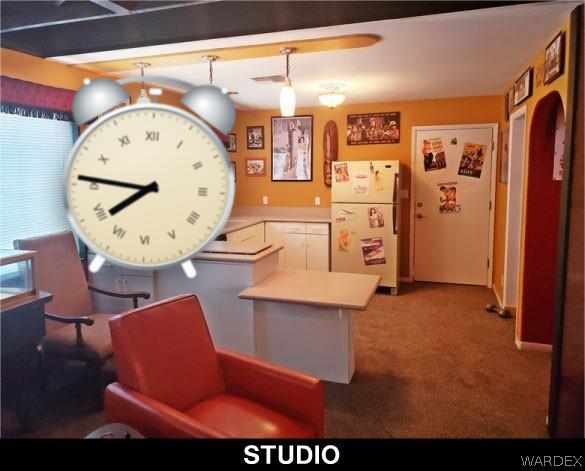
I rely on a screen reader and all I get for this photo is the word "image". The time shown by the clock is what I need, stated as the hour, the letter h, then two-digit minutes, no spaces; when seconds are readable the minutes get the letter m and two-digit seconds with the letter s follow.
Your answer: 7h46
